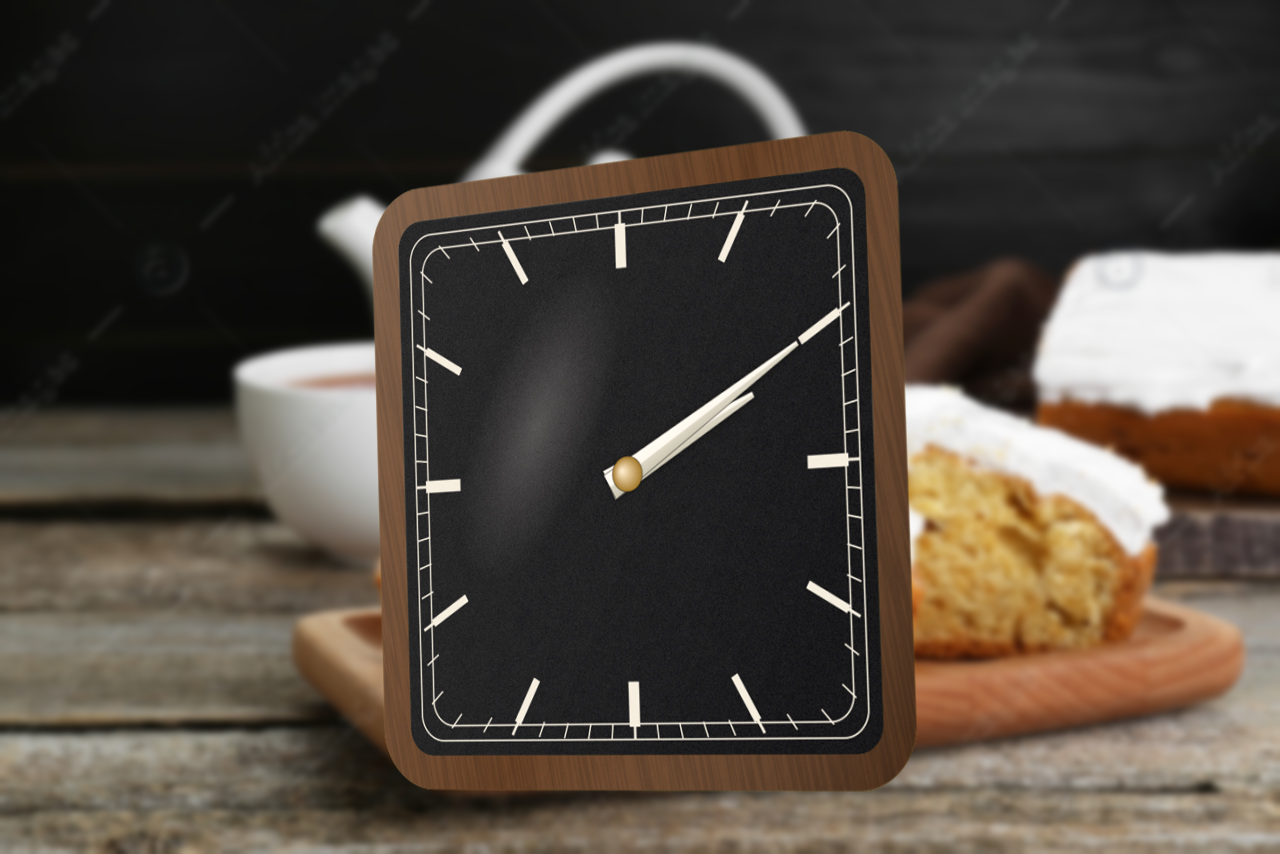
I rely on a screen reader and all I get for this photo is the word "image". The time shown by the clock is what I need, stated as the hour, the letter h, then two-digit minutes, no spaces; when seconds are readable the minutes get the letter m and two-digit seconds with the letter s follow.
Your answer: 2h10
